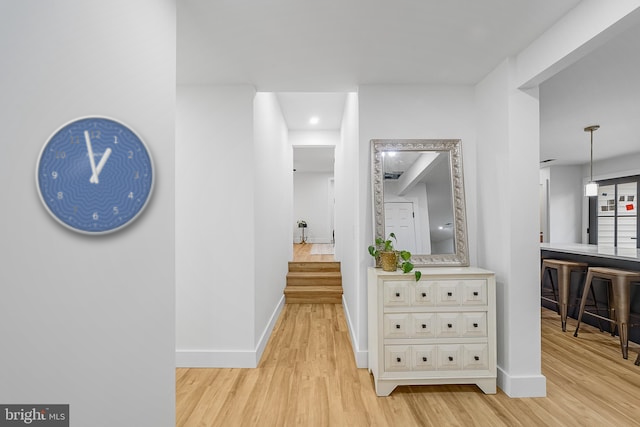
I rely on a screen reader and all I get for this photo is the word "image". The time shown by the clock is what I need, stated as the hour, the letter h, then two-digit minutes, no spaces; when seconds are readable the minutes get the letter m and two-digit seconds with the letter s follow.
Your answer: 12h58
